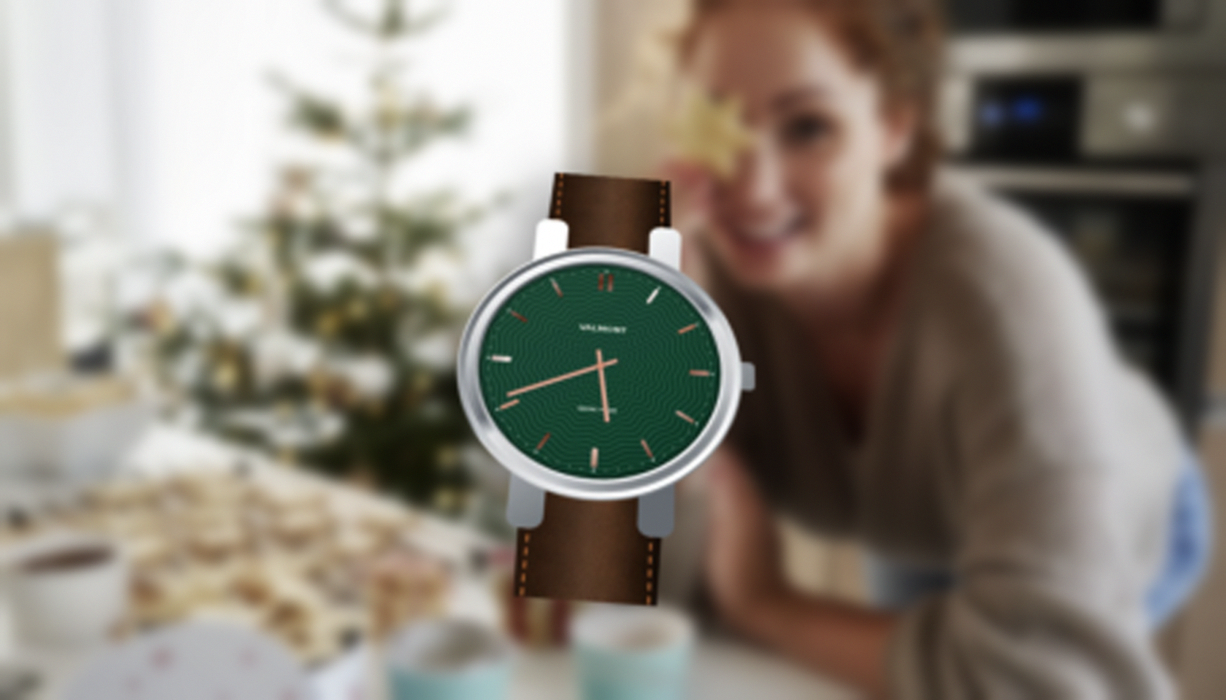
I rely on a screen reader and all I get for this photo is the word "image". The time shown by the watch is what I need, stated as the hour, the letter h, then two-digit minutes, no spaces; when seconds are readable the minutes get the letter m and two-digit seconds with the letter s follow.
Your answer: 5h41
